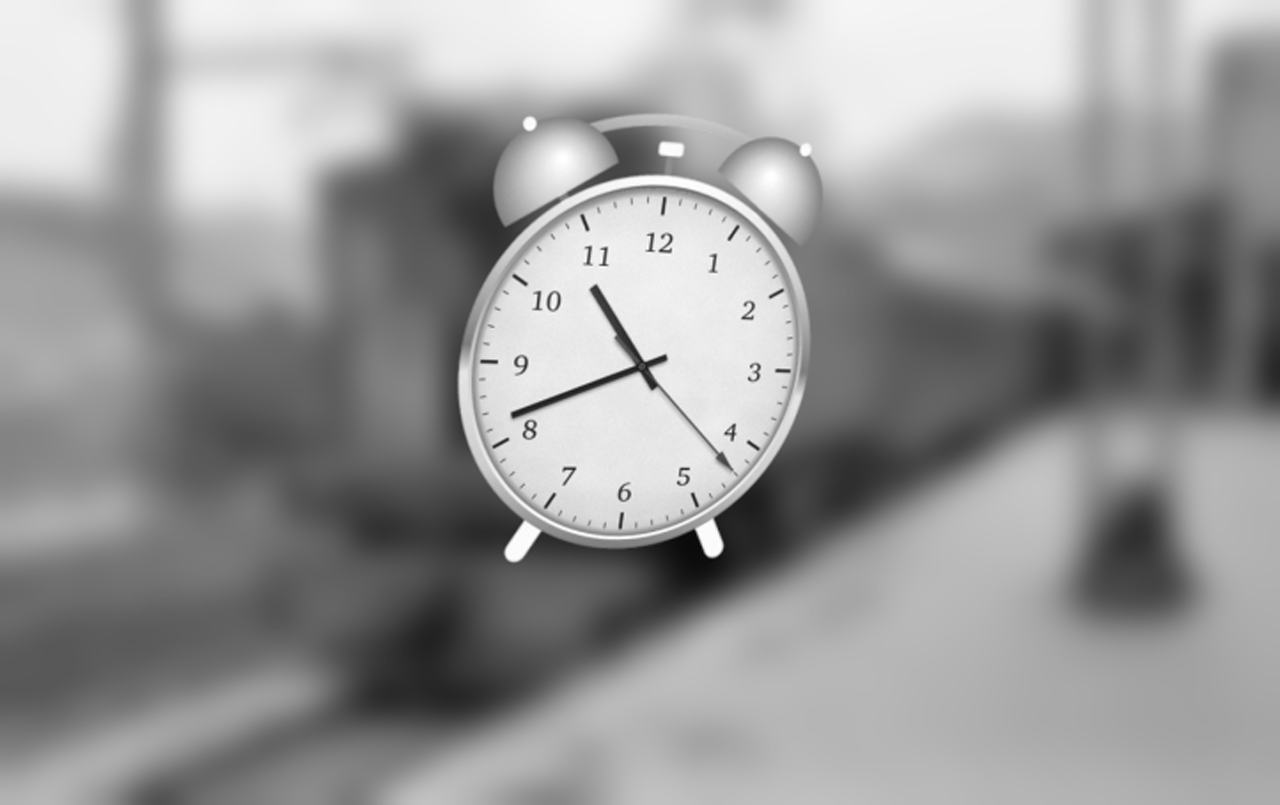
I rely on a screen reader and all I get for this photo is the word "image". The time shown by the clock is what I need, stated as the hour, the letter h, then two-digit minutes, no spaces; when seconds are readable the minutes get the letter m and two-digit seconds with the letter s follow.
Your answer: 10h41m22s
